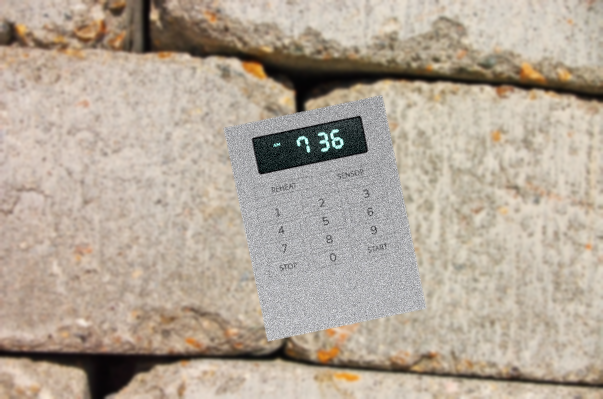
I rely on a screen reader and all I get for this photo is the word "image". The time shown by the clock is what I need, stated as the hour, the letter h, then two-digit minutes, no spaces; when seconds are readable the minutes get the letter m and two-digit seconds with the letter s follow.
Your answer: 7h36
